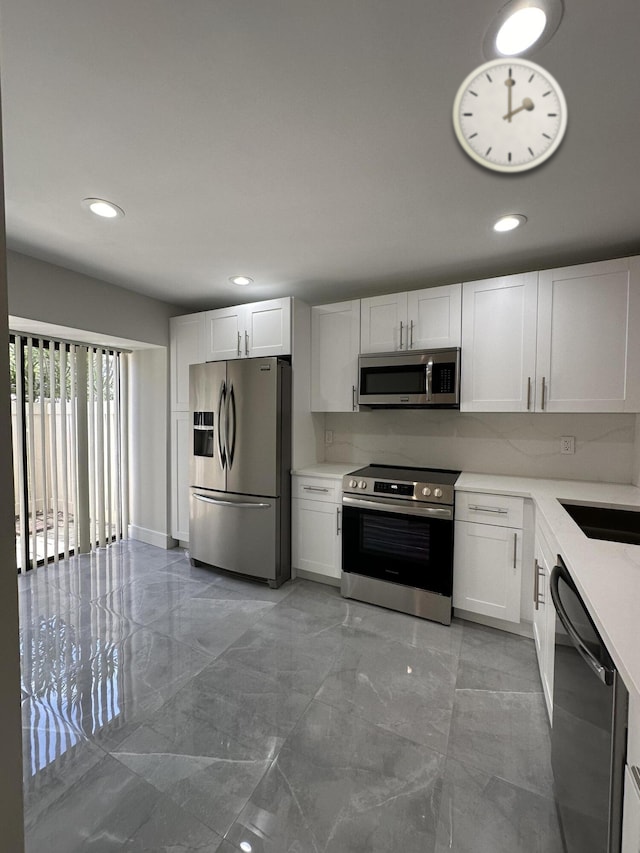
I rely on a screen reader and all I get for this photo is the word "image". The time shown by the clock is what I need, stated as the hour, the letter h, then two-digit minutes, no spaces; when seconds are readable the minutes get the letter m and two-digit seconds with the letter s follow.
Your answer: 2h00
